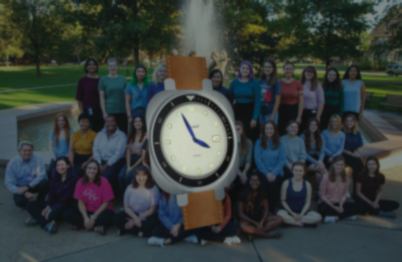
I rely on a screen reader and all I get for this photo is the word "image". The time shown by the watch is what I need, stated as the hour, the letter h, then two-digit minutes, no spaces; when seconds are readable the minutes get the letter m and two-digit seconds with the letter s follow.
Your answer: 3h56
